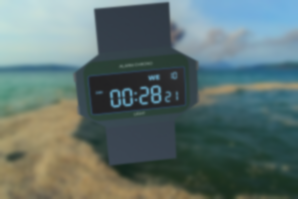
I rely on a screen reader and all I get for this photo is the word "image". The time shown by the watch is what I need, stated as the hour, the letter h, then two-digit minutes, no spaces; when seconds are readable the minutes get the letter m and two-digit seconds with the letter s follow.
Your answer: 0h28
